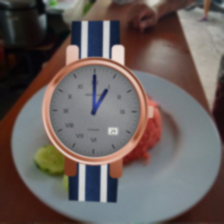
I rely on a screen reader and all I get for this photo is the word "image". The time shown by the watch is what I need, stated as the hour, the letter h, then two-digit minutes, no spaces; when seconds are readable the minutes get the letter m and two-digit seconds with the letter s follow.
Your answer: 1h00
